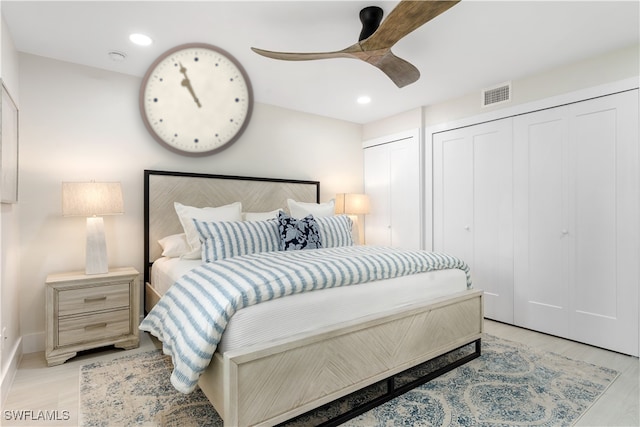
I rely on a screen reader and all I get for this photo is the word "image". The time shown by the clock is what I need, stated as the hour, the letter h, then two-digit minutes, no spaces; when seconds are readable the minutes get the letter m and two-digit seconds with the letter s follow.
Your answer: 10h56
